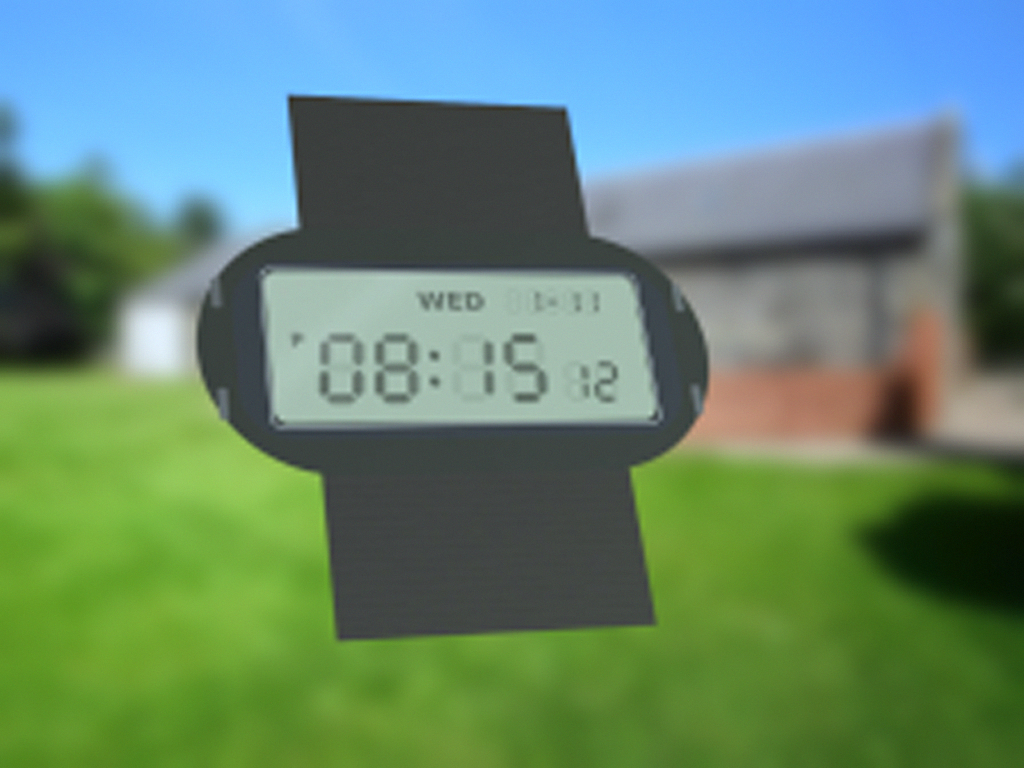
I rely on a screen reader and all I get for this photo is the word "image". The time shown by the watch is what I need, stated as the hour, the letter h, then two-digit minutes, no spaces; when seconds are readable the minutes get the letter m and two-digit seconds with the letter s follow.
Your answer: 8h15m12s
